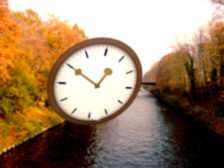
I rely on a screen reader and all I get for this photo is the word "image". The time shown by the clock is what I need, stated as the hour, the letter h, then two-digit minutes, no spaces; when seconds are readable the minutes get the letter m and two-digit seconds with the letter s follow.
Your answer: 12h50
